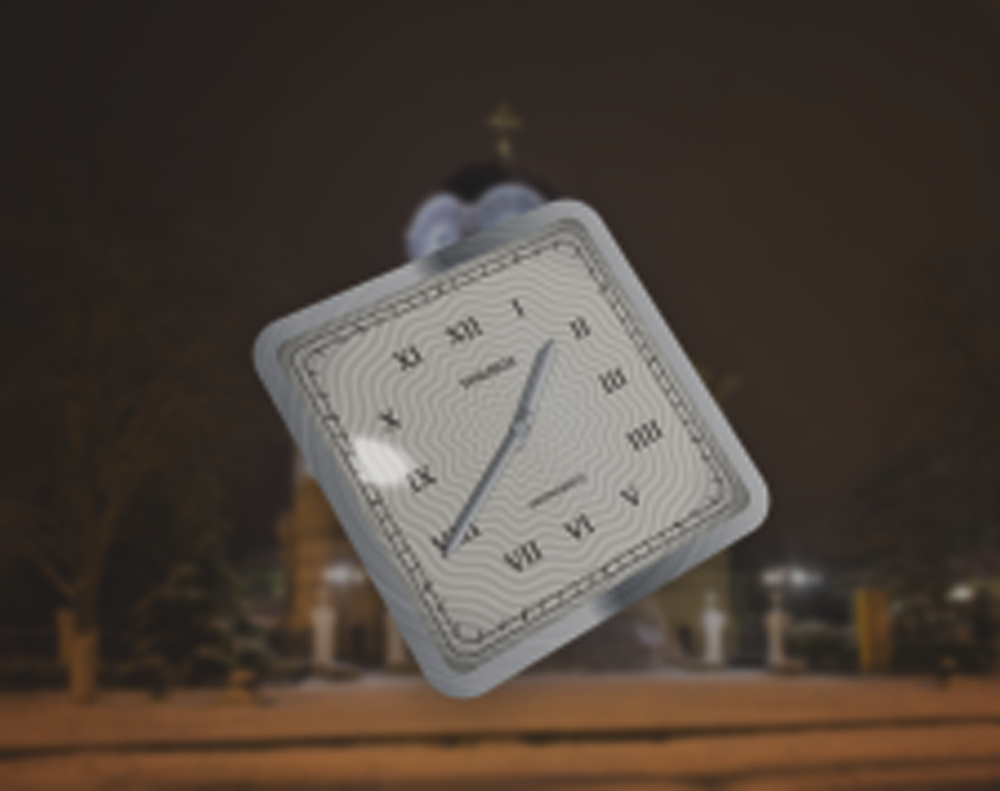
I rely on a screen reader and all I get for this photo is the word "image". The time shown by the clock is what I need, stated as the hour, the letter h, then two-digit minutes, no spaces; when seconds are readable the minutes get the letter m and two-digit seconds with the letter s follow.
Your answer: 1h40
